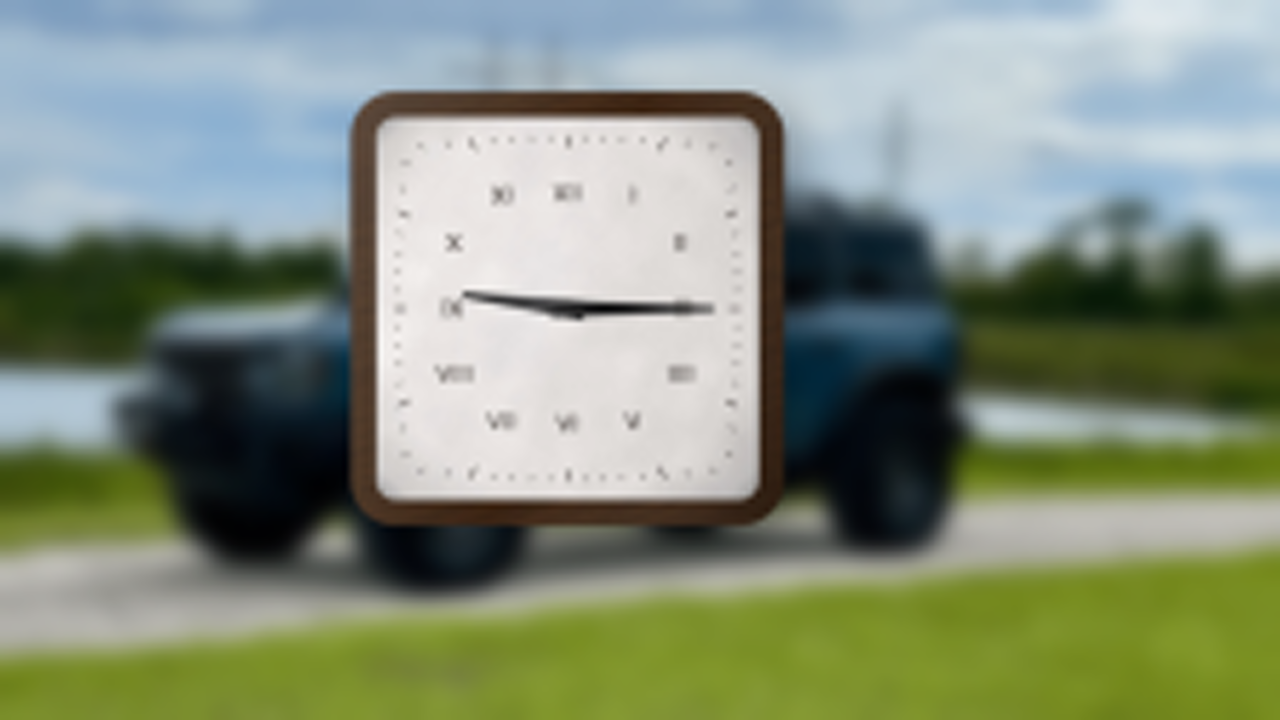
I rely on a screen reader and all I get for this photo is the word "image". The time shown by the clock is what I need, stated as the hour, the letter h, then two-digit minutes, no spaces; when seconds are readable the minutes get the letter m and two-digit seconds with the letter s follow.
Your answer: 9h15
